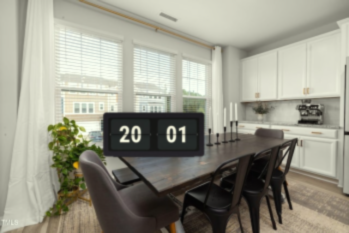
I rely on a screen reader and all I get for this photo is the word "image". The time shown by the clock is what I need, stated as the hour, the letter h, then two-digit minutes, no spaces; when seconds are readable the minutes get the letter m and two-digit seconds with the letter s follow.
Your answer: 20h01
